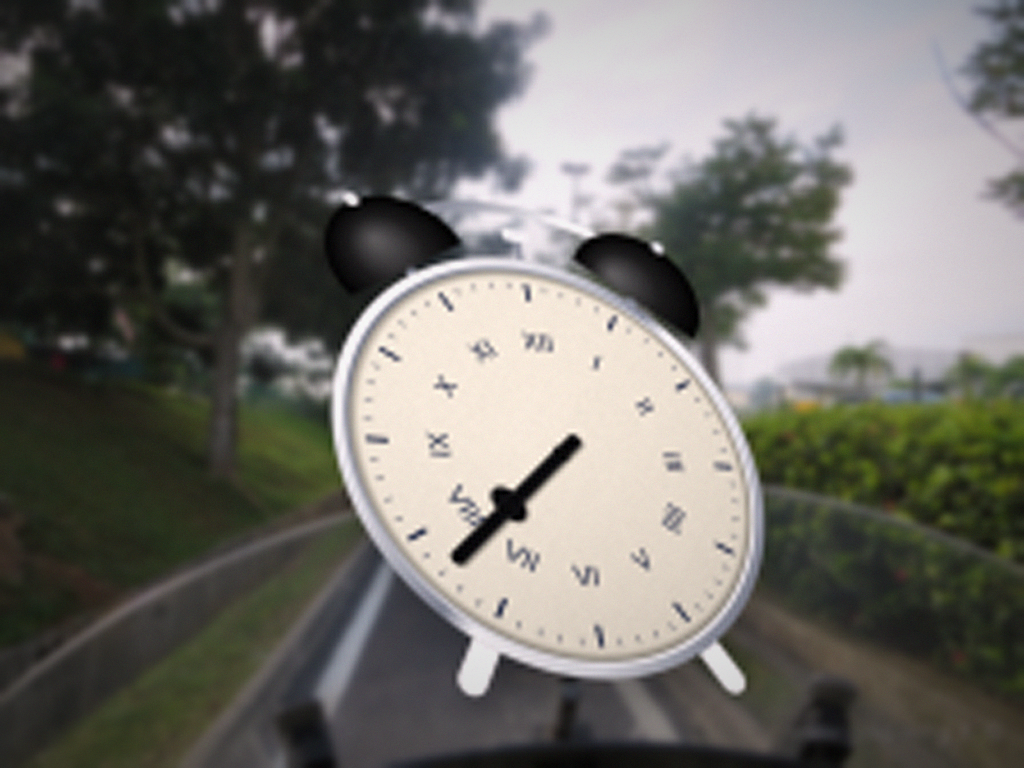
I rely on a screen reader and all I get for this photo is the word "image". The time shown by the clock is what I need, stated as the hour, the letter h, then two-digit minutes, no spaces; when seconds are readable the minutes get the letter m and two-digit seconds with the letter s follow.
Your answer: 7h38
